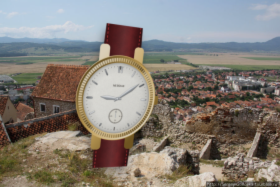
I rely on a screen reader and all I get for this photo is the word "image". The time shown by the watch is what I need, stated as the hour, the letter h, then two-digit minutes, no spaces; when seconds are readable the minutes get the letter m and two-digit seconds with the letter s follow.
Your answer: 9h09
